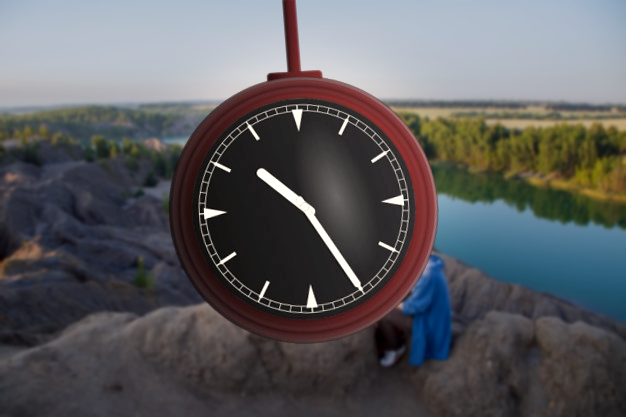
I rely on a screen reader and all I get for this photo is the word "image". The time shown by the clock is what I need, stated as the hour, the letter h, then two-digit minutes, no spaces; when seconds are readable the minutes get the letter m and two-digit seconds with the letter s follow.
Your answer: 10h25
